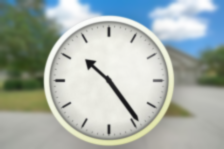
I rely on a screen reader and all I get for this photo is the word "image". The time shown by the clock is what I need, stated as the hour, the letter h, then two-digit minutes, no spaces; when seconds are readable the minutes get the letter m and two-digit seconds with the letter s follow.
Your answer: 10h24
